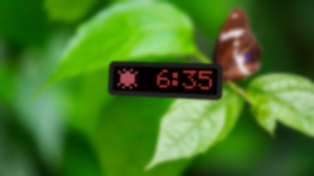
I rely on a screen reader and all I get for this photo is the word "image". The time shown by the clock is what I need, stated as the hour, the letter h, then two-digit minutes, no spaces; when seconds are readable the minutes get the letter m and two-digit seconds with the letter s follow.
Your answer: 6h35
